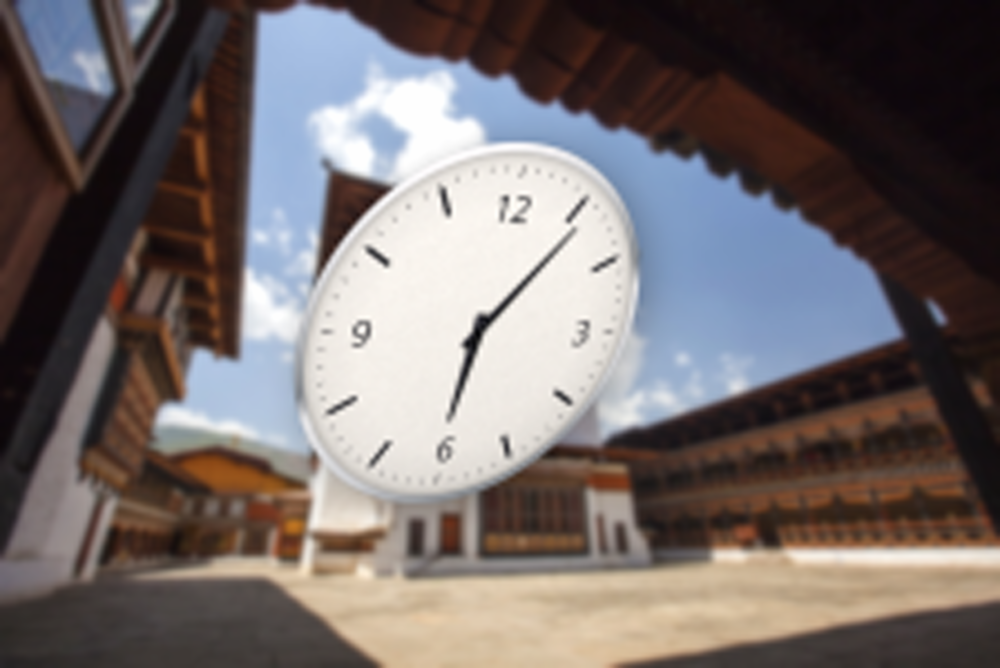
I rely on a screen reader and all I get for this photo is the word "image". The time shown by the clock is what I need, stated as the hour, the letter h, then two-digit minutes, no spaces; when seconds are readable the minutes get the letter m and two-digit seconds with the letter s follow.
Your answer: 6h06
